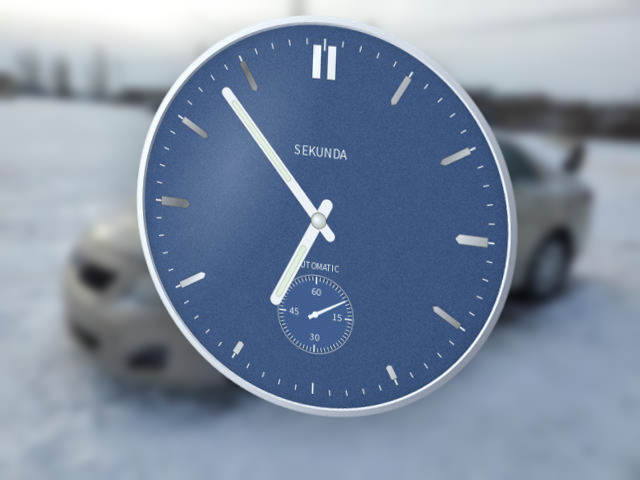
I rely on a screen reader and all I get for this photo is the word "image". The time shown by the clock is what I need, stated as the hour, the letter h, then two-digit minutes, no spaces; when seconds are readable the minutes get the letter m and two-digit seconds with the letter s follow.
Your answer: 6h53m10s
